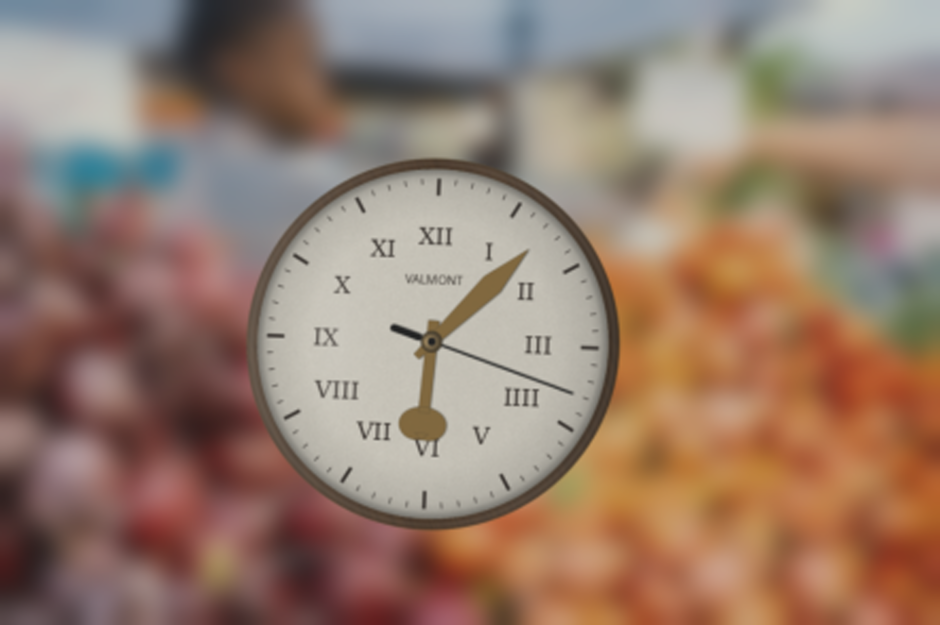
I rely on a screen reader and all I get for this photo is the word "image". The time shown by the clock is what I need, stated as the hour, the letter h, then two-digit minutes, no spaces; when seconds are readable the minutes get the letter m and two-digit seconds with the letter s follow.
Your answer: 6h07m18s
